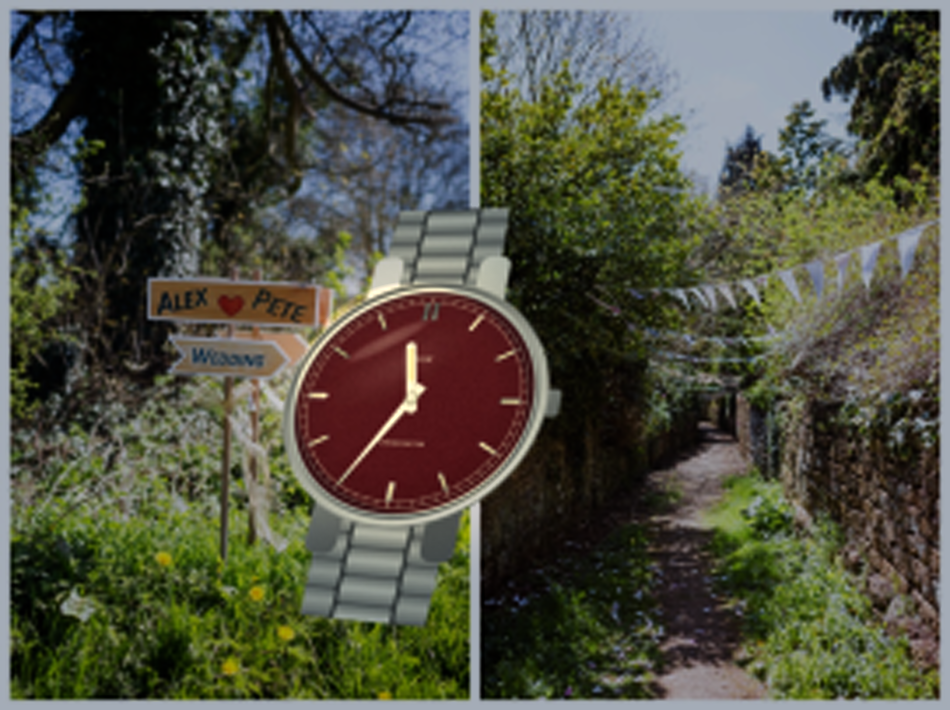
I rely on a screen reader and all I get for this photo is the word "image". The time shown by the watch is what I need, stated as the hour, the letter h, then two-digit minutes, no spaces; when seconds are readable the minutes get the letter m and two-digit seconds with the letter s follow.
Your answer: 11h35
